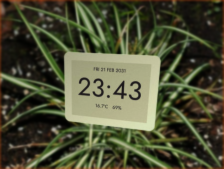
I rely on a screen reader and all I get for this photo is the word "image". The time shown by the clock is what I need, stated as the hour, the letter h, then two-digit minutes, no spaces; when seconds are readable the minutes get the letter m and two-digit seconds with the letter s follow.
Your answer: 23h43
